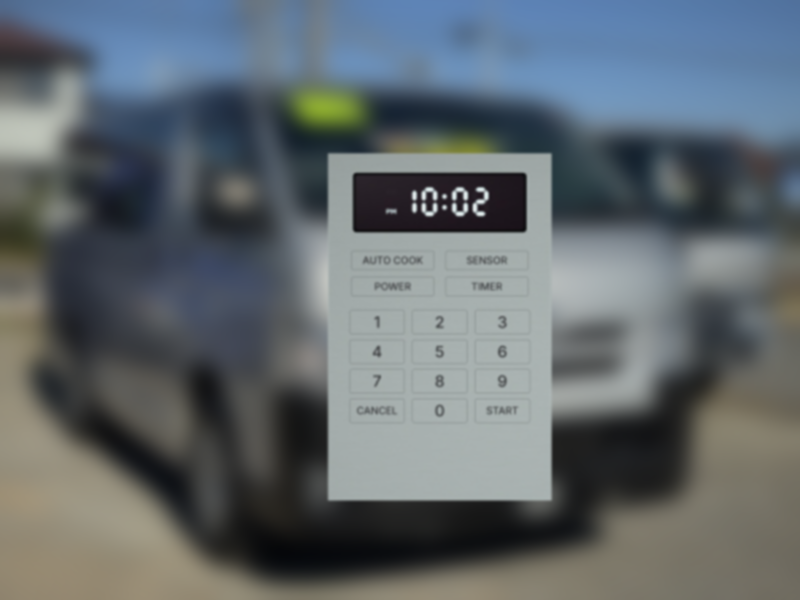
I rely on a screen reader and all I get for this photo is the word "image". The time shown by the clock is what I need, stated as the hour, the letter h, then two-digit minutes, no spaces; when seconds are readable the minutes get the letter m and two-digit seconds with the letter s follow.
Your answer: 10h02
